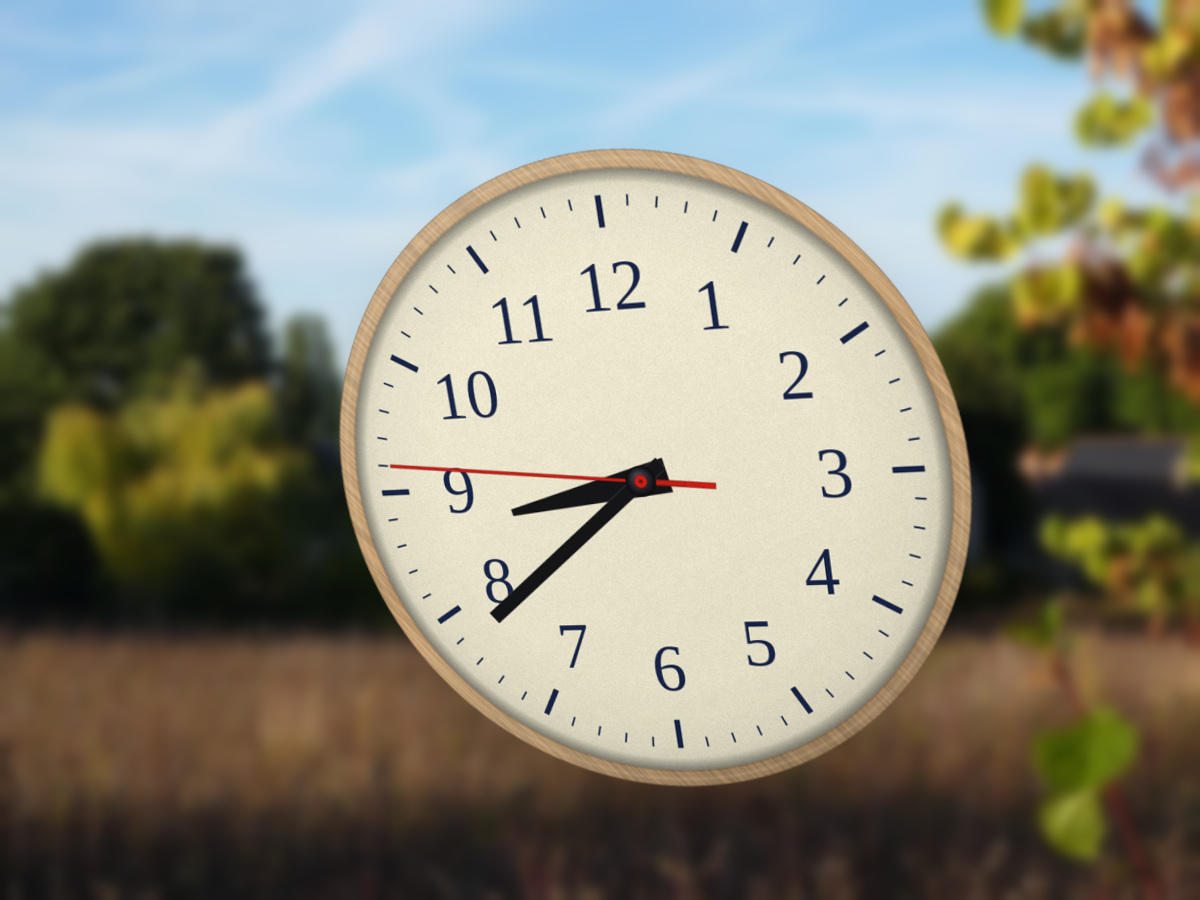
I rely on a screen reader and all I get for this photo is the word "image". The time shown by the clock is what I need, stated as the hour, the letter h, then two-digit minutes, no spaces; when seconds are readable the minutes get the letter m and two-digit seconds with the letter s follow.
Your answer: 8h38m46s
